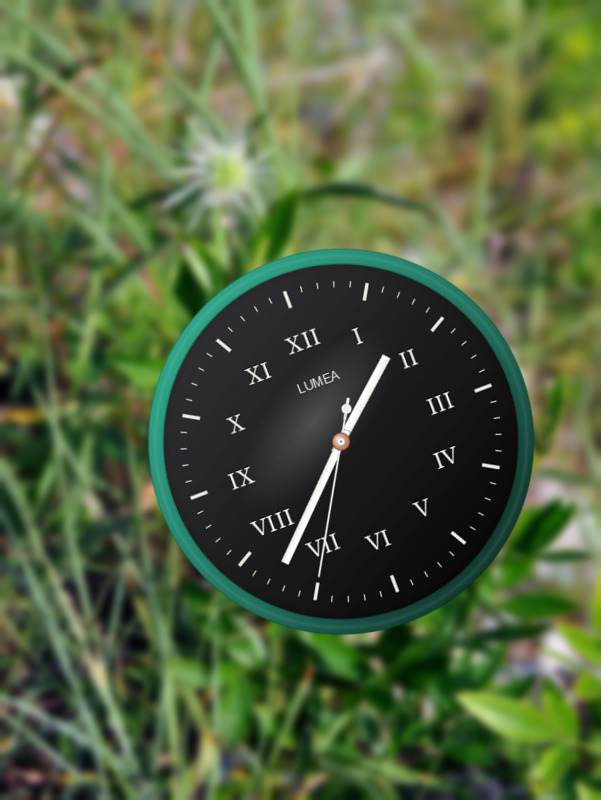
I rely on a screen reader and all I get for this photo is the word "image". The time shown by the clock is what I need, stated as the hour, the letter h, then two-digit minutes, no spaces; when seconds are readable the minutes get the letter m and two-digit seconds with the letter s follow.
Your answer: 1h37m35s
